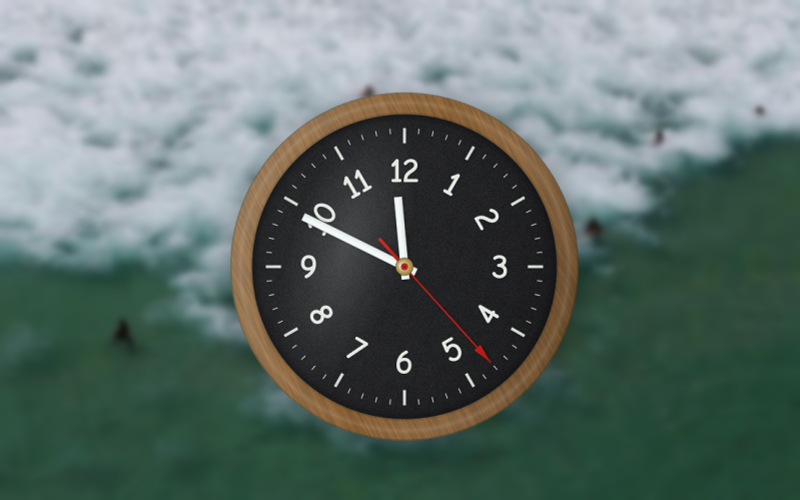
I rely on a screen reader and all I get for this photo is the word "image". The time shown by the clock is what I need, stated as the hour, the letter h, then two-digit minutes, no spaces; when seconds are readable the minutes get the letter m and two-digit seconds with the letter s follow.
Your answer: 11h49m23s
